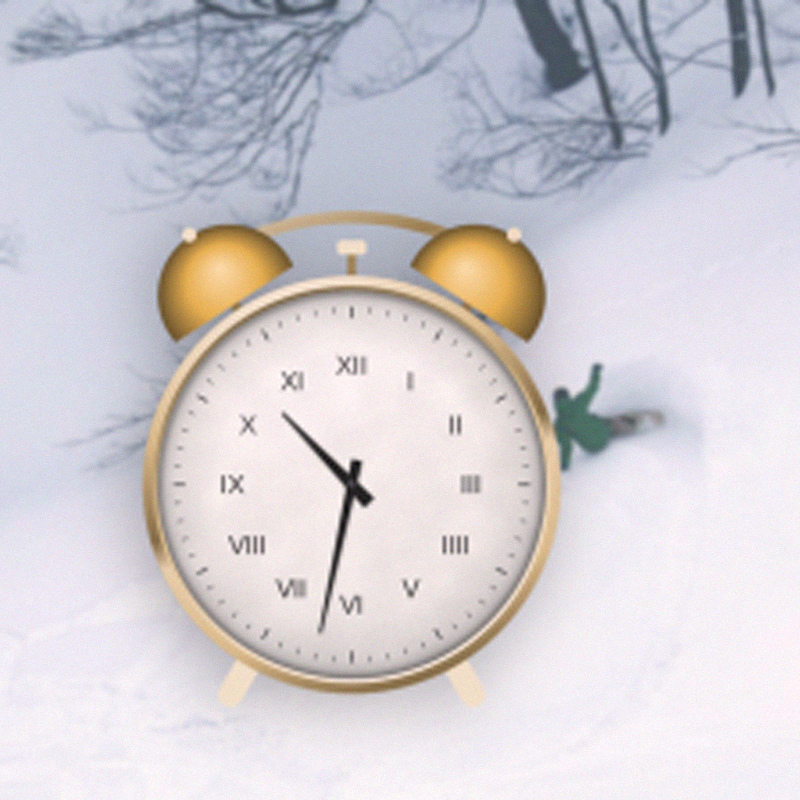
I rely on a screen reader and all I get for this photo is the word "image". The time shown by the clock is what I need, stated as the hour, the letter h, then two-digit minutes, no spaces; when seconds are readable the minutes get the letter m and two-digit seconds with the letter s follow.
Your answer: 10h32
